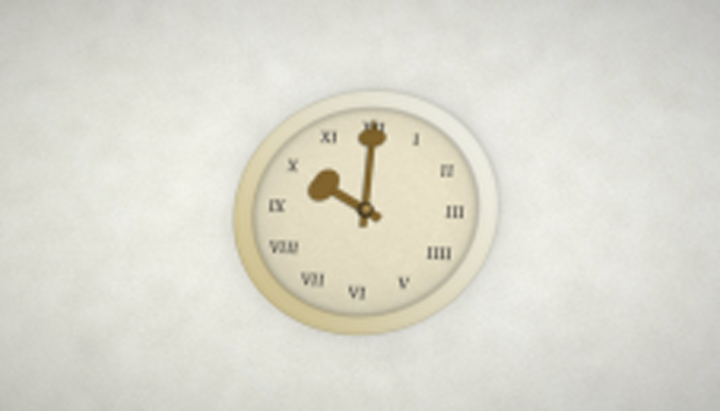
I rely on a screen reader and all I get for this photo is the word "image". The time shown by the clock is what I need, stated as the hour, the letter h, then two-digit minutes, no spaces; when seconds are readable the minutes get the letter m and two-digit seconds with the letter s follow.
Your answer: 10h00
